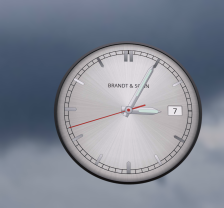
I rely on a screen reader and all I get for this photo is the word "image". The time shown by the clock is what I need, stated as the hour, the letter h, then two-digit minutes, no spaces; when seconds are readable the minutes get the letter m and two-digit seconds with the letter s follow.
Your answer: 3h04m42s
